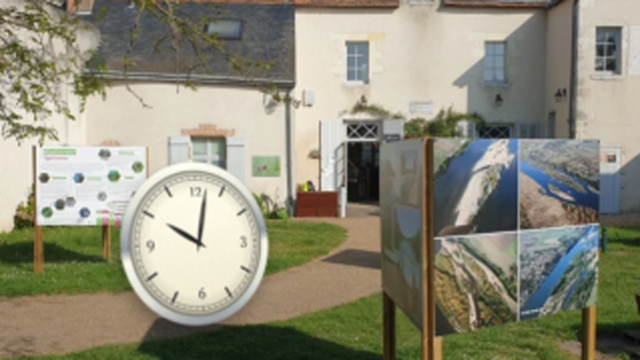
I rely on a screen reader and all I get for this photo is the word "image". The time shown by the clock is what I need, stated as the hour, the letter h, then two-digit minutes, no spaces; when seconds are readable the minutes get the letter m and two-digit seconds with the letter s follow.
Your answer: 10h02
